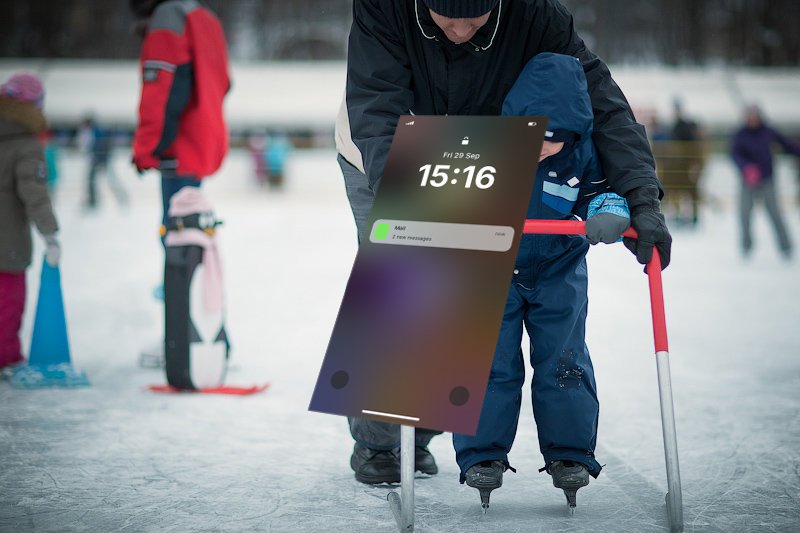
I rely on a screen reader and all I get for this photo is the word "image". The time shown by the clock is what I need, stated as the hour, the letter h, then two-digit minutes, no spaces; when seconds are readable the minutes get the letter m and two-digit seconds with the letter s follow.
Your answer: 15h16
